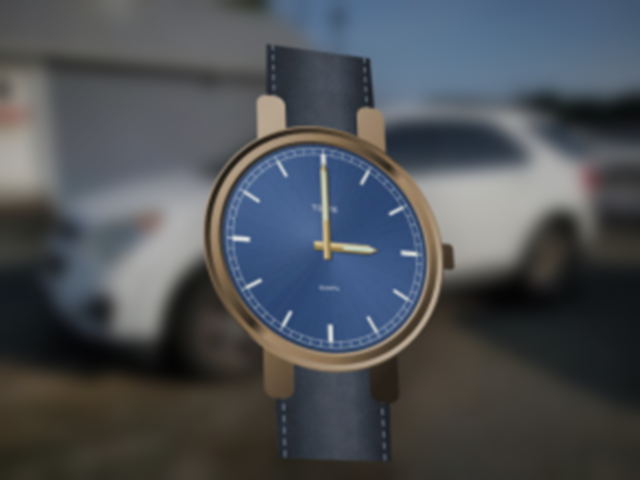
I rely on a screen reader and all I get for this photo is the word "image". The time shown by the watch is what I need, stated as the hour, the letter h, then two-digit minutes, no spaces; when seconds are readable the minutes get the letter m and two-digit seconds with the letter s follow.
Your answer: 3h00
